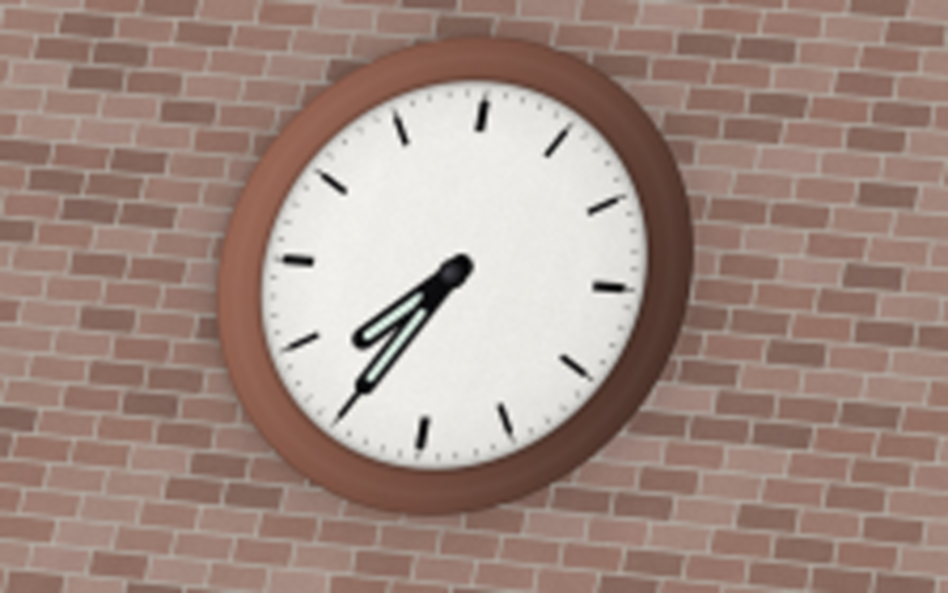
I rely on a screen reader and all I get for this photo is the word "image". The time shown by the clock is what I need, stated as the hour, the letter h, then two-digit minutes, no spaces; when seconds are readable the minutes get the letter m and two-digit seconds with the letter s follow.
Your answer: 7h35
